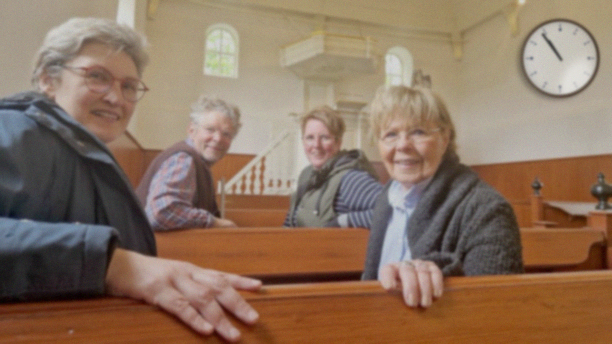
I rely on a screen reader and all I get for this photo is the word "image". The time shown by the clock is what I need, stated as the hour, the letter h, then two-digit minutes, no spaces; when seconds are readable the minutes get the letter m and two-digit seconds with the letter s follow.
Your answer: 10h54
